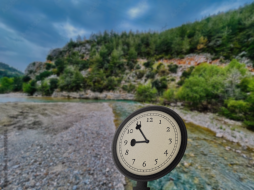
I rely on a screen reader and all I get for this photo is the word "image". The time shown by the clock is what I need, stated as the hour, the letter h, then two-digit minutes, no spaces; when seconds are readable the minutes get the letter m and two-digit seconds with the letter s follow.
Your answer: 8h54
